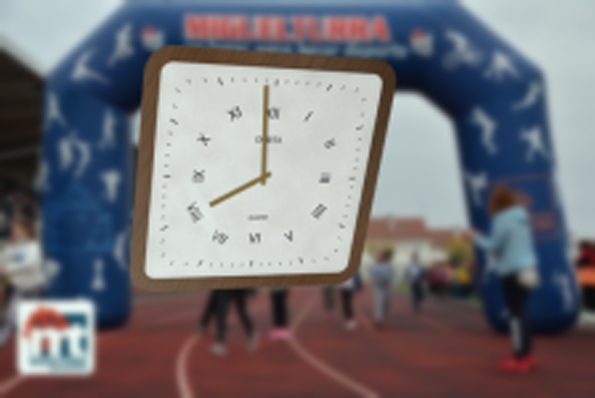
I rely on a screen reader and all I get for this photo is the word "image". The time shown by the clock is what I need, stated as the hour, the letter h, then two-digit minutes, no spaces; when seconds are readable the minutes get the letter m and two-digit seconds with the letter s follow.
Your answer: 7h59
